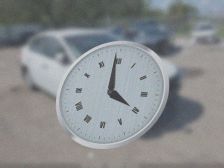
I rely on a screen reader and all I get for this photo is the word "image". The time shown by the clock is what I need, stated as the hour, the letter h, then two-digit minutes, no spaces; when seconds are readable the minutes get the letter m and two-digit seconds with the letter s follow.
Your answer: 3h59
